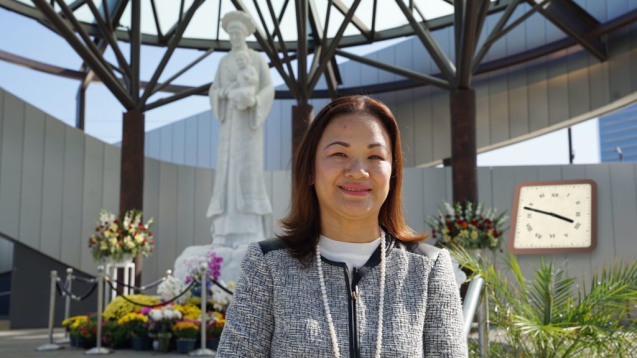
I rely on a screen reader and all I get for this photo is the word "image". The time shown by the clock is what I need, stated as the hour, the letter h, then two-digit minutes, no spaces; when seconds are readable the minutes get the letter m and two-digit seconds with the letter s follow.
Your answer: 3h48
